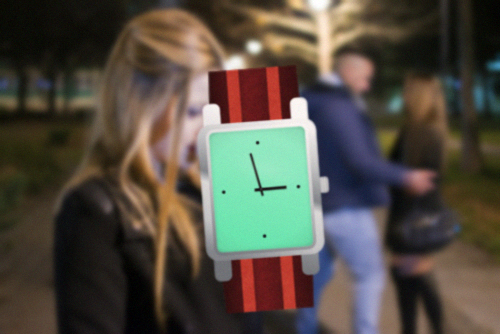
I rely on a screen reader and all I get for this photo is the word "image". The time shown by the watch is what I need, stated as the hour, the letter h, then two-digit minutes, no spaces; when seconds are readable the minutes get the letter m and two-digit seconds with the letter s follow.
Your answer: 2h58
